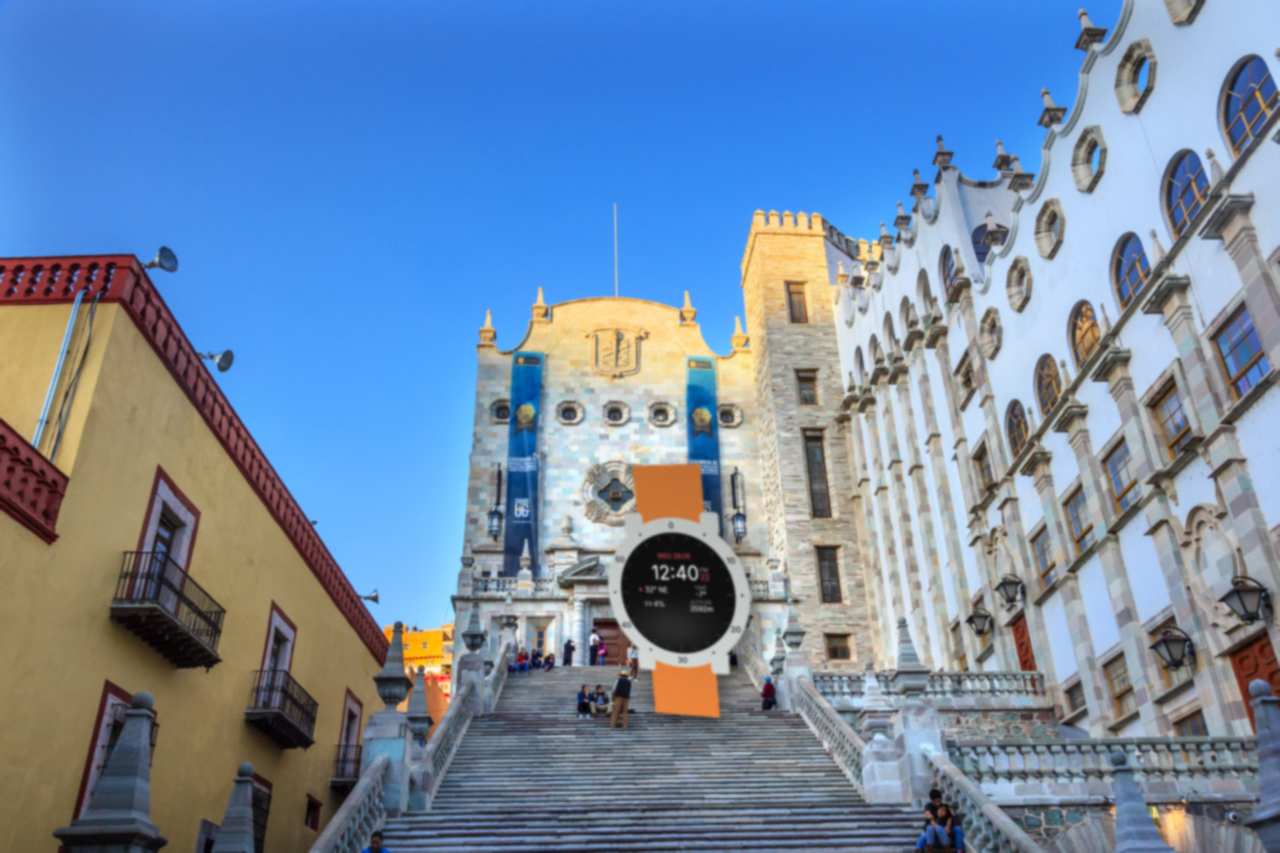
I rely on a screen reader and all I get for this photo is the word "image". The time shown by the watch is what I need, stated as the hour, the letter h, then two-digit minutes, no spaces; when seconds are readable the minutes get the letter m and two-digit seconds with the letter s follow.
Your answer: 12h40
